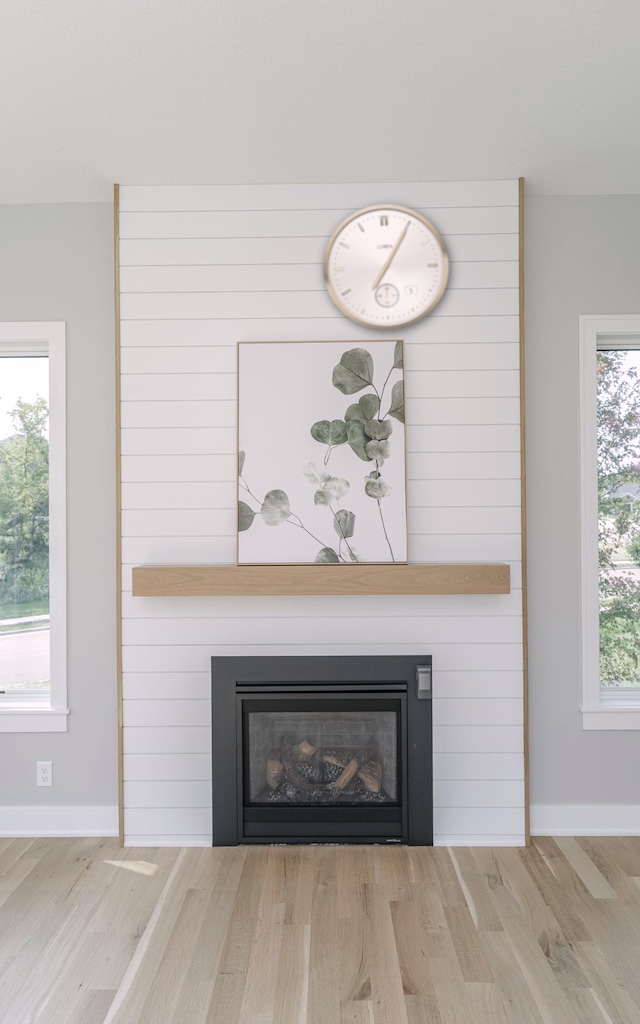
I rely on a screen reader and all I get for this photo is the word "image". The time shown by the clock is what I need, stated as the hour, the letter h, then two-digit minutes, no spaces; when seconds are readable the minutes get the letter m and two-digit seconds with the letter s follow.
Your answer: 7h05
